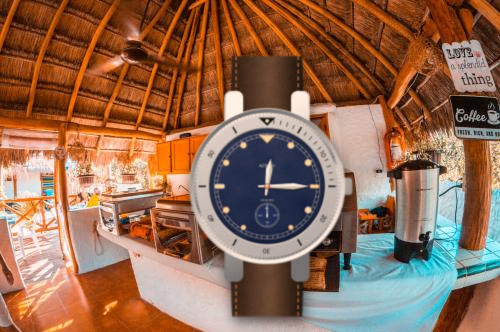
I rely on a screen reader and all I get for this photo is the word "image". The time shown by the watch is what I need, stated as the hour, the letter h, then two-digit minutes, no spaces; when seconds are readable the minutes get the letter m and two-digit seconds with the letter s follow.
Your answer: 12h15
